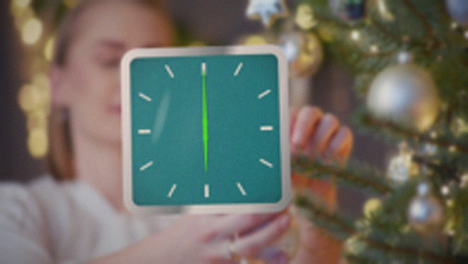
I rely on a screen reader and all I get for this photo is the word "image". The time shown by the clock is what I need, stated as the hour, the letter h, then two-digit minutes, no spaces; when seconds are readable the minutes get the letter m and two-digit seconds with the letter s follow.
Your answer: 6h00
